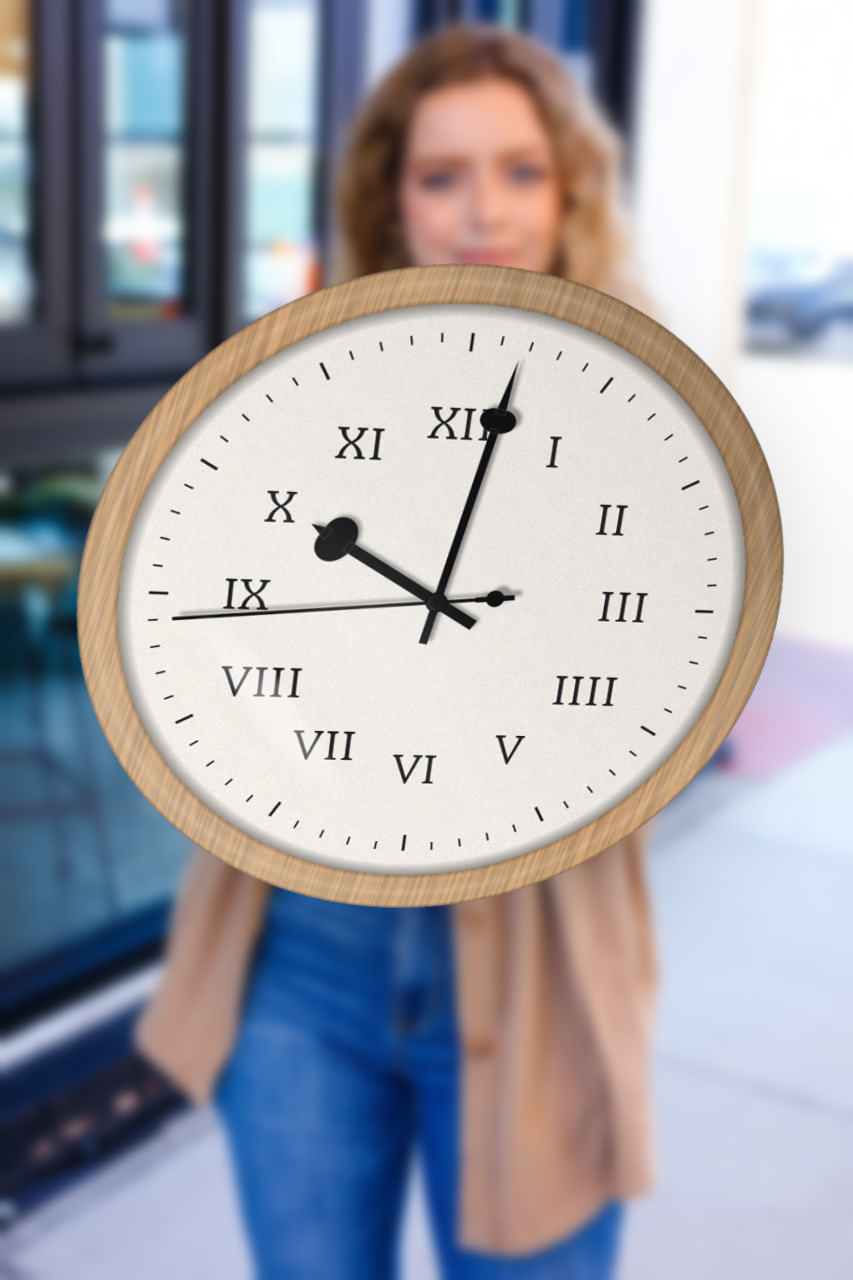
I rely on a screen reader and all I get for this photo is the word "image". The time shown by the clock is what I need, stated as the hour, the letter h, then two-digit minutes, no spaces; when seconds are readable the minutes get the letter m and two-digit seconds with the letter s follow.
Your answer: 10h01m44s
